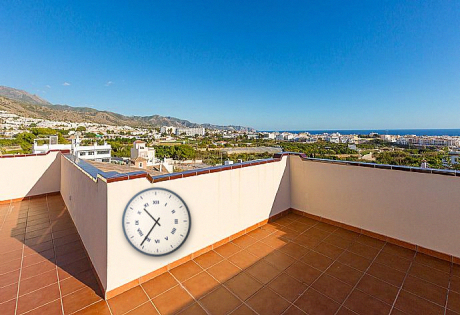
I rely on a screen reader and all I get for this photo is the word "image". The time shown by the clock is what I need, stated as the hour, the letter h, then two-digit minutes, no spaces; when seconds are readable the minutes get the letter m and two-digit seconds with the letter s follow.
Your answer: 10h36
